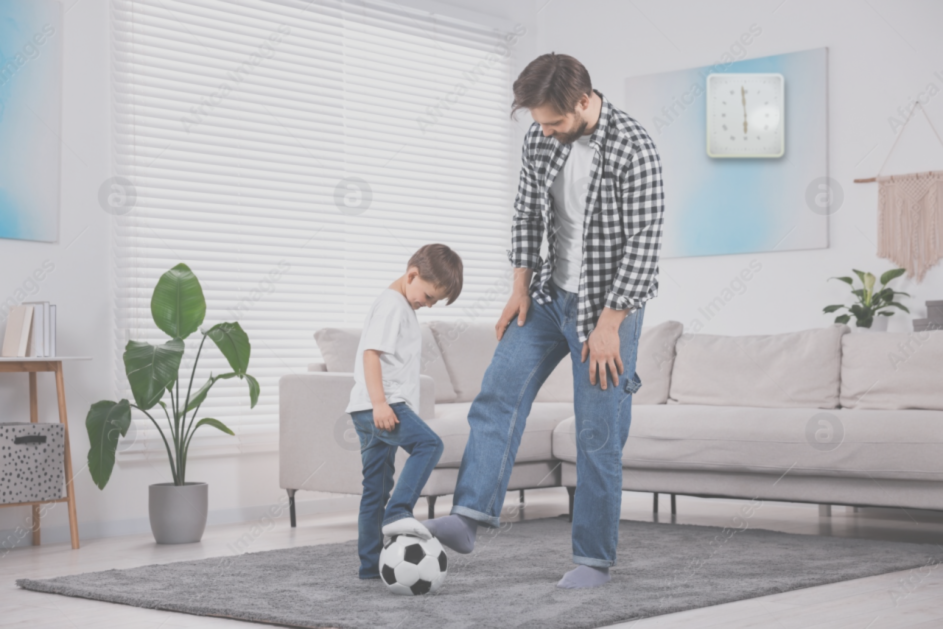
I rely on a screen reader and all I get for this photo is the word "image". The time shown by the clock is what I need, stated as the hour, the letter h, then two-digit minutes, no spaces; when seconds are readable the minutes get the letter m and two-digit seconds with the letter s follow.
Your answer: 5h59
